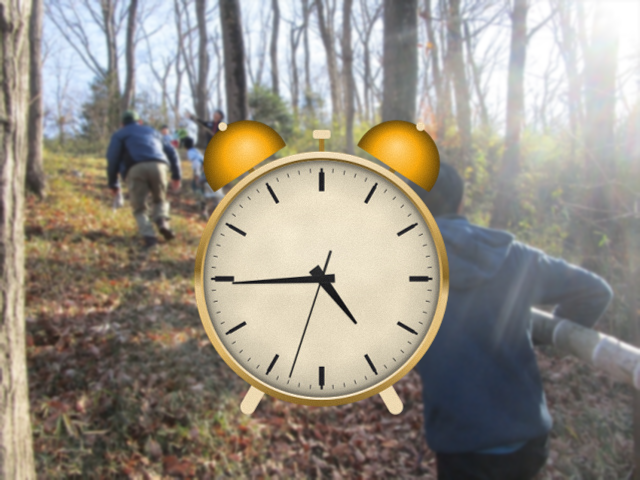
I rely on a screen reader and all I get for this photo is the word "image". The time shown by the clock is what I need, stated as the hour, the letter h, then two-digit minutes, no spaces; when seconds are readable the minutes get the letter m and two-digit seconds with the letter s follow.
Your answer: 4h44m33s
